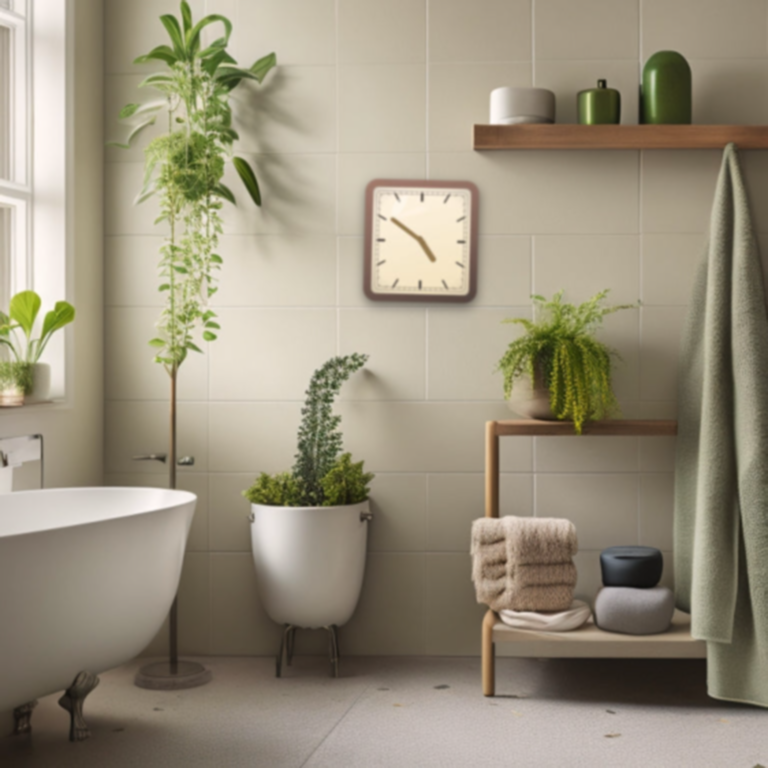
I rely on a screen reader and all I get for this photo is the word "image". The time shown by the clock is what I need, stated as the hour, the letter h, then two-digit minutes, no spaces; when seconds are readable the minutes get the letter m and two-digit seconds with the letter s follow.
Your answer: 4h51
